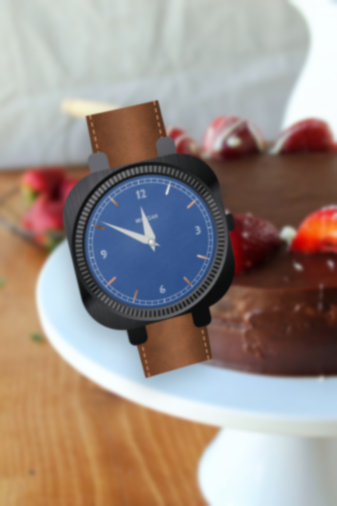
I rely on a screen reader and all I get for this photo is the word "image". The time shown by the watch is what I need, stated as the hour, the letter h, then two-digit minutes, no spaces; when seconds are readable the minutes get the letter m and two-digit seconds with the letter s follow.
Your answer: 11h51
